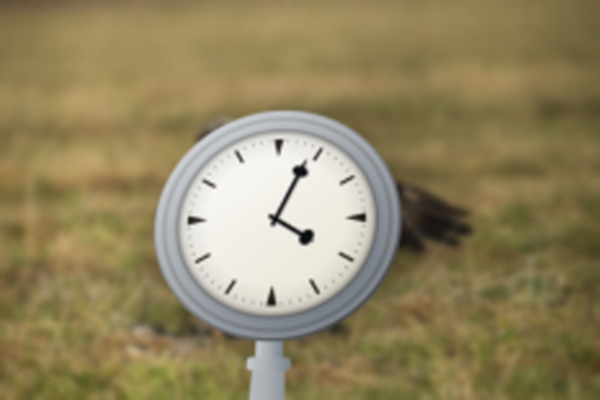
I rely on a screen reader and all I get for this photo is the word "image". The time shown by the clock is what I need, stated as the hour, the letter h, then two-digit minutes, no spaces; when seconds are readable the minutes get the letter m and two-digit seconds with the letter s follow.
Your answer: 4h04
